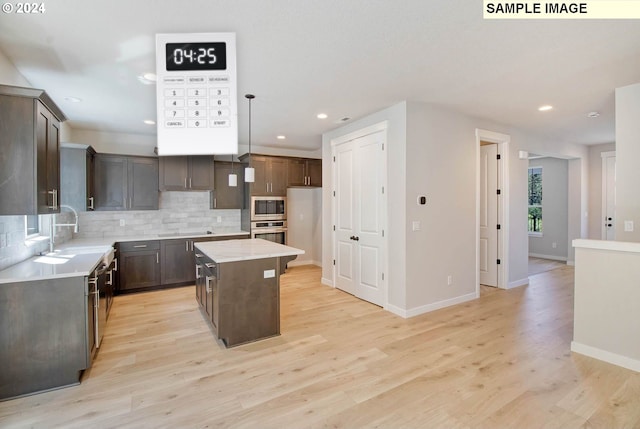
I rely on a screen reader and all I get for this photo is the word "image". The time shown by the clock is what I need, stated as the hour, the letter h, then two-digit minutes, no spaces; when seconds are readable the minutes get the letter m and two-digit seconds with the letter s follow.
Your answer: 4h25
